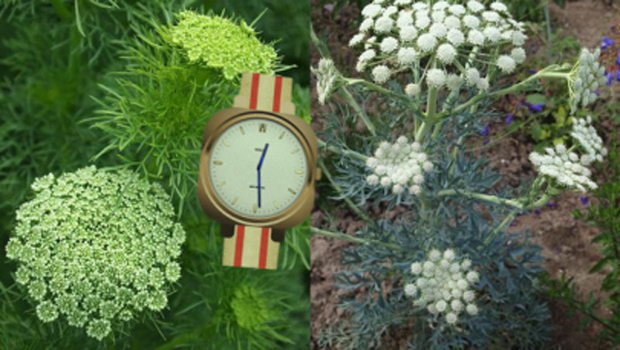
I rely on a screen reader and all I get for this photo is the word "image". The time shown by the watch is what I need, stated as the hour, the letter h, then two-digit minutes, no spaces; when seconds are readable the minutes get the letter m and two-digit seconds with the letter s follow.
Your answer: 12h29
